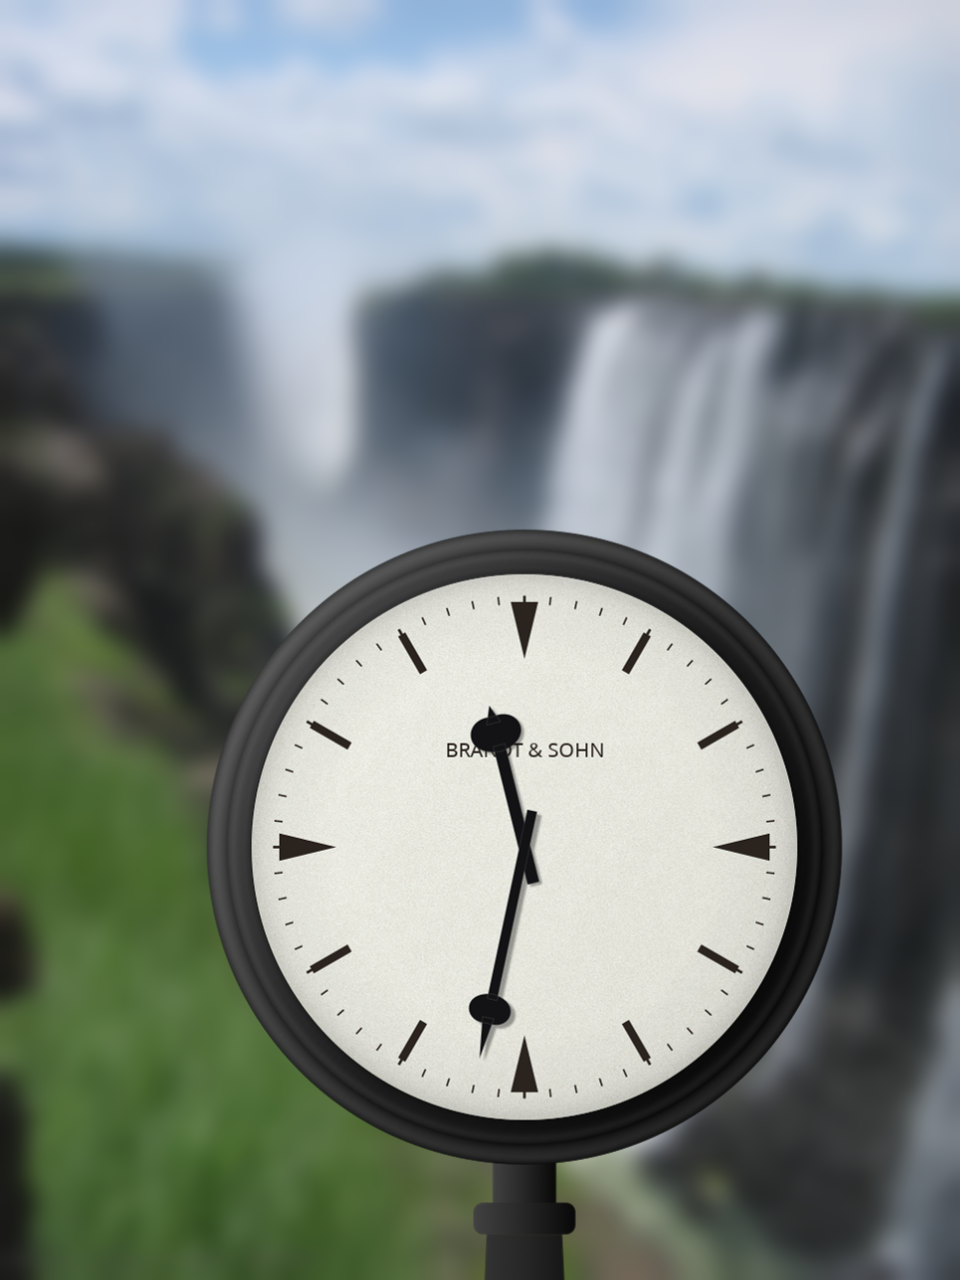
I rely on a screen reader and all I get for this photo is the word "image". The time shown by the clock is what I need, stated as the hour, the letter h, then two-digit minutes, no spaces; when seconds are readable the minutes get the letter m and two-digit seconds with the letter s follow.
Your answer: 11h32
